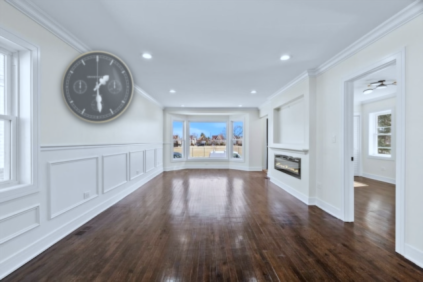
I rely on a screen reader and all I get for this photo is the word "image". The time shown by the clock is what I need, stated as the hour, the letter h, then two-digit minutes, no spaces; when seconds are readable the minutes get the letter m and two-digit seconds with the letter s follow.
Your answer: 1h29
